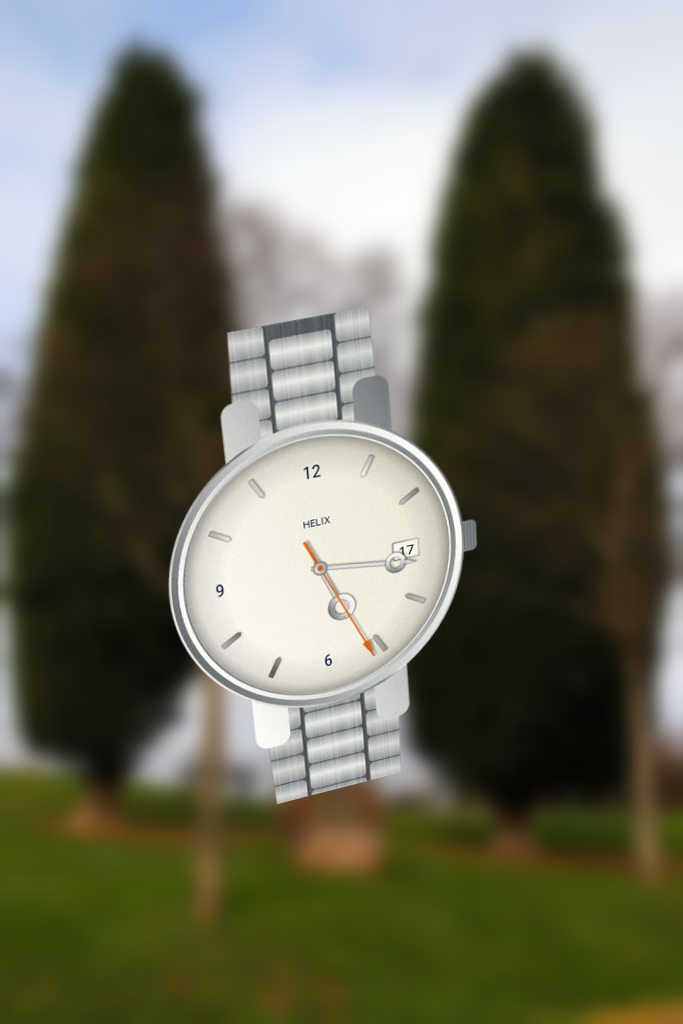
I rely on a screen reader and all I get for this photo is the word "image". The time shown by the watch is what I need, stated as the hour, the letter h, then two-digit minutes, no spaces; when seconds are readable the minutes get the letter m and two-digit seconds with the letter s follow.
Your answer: 5h16m26s
